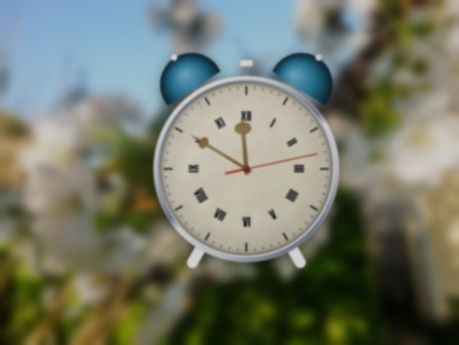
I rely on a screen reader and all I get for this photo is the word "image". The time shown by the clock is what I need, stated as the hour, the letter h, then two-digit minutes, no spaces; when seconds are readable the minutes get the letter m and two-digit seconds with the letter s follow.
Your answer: 11h50m13s
